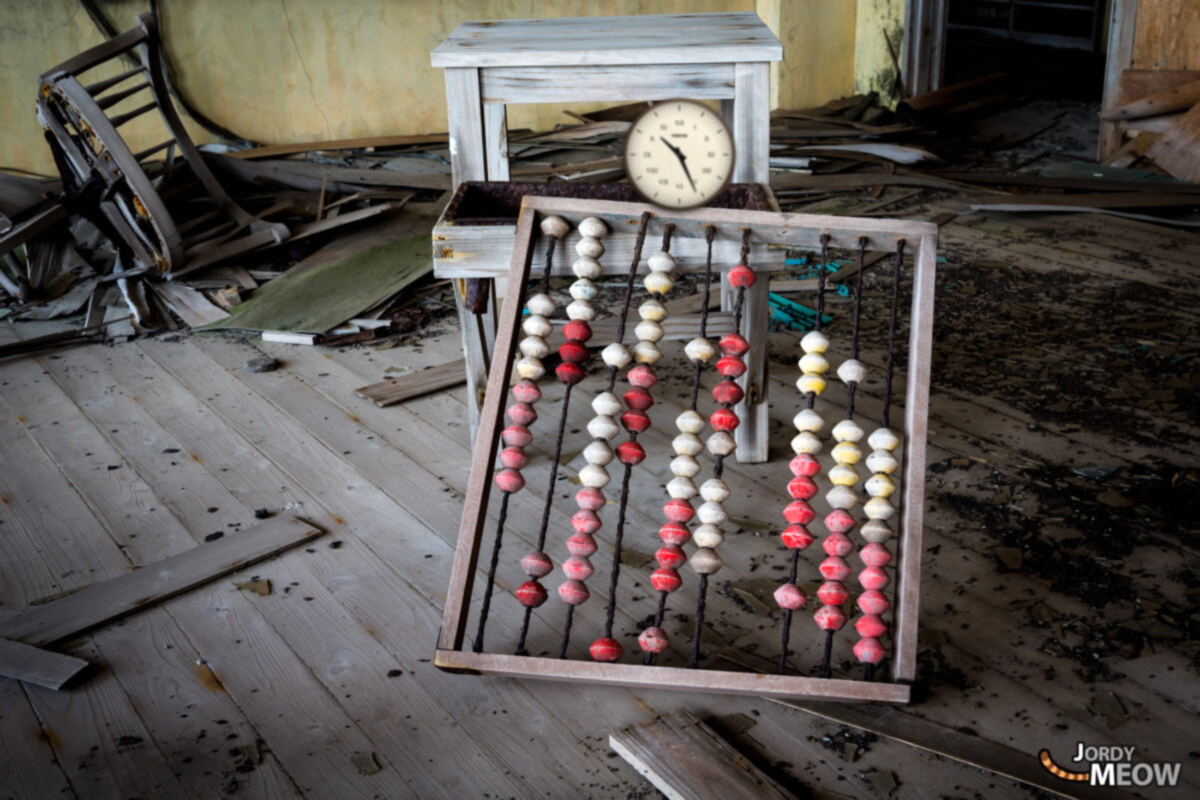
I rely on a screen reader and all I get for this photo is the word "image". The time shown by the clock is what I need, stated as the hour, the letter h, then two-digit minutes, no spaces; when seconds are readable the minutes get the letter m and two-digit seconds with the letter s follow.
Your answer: 10h26
